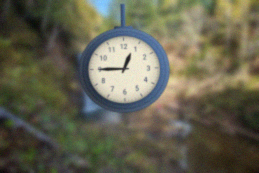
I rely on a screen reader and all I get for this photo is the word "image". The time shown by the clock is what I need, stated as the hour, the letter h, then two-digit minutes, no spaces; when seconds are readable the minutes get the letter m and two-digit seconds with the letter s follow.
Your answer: 12h45
